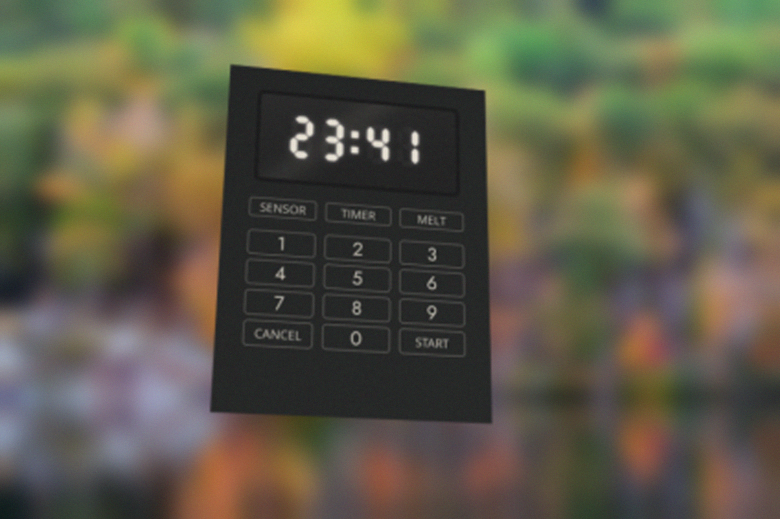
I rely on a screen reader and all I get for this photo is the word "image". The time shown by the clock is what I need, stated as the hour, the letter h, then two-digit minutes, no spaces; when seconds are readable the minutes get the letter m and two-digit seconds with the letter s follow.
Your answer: 23h41
